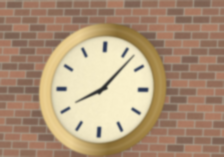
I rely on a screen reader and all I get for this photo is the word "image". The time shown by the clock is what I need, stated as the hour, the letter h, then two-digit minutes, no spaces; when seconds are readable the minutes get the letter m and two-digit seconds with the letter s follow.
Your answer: 8h07
